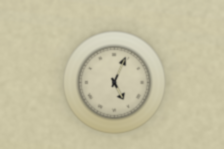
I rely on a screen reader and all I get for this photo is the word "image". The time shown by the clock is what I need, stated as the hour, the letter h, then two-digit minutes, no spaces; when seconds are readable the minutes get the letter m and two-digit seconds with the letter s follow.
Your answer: 5h04
